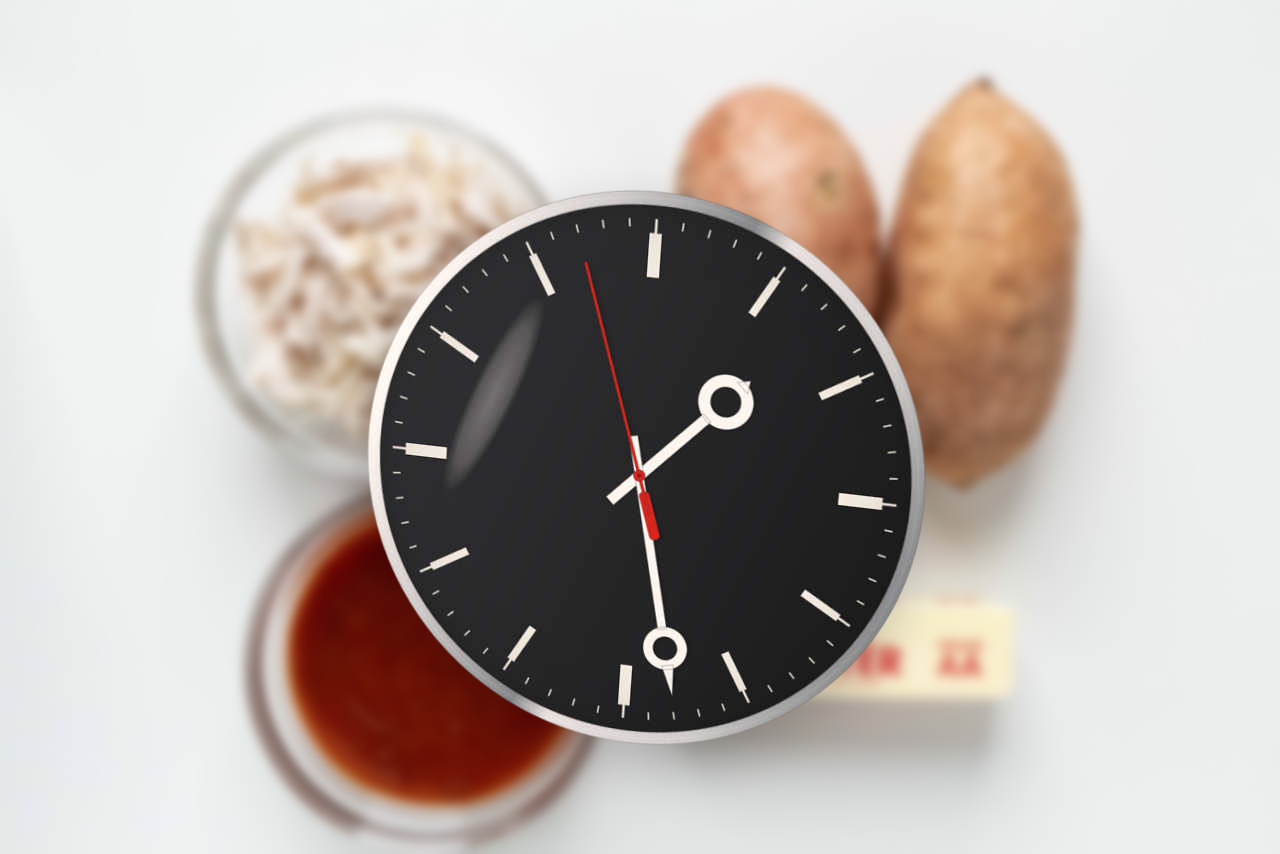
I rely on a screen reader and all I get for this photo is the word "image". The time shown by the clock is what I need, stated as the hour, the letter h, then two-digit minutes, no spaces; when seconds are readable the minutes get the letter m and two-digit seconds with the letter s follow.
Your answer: 1h27m57s
